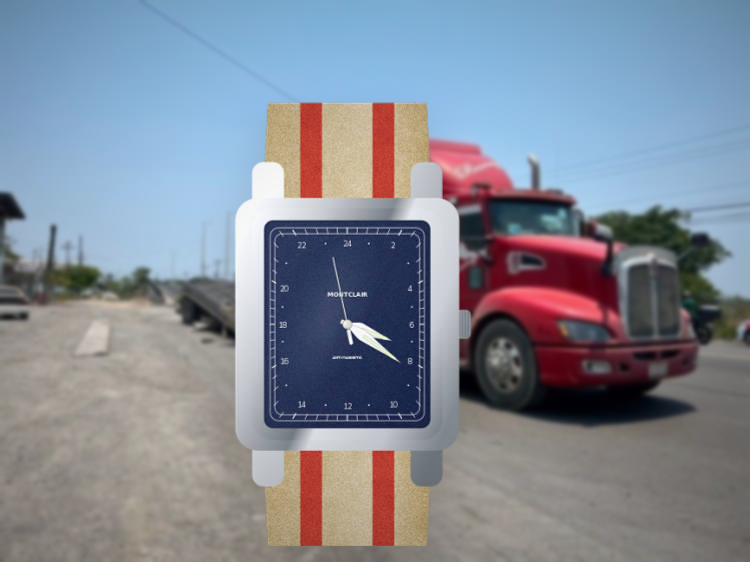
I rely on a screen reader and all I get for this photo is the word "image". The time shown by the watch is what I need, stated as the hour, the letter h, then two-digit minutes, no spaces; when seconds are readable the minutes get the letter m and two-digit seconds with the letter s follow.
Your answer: 7h20m58s
